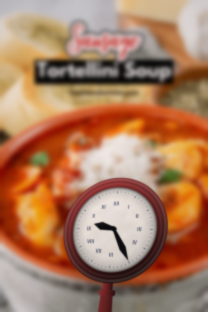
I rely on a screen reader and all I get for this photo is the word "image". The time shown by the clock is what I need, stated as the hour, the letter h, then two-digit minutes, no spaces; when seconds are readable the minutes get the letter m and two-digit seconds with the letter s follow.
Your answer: 9h25
